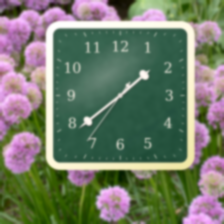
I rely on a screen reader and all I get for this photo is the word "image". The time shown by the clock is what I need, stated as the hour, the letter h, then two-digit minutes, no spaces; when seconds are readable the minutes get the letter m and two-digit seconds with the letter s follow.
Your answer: 1h38m36s
